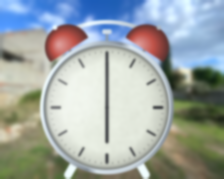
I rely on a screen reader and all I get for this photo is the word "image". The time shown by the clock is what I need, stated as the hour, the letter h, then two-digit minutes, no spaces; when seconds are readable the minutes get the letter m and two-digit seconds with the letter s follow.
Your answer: 6h00
